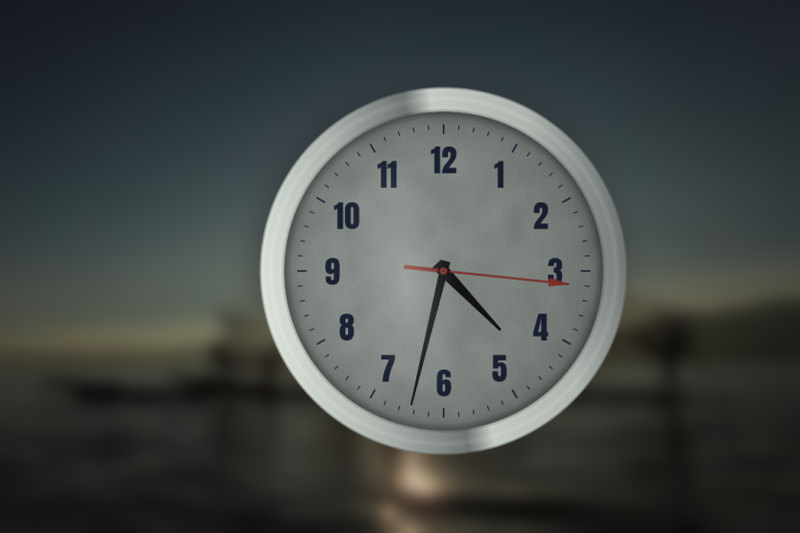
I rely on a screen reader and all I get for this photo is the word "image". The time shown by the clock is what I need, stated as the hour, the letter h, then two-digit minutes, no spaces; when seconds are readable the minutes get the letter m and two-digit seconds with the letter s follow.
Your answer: 4h32m16s
